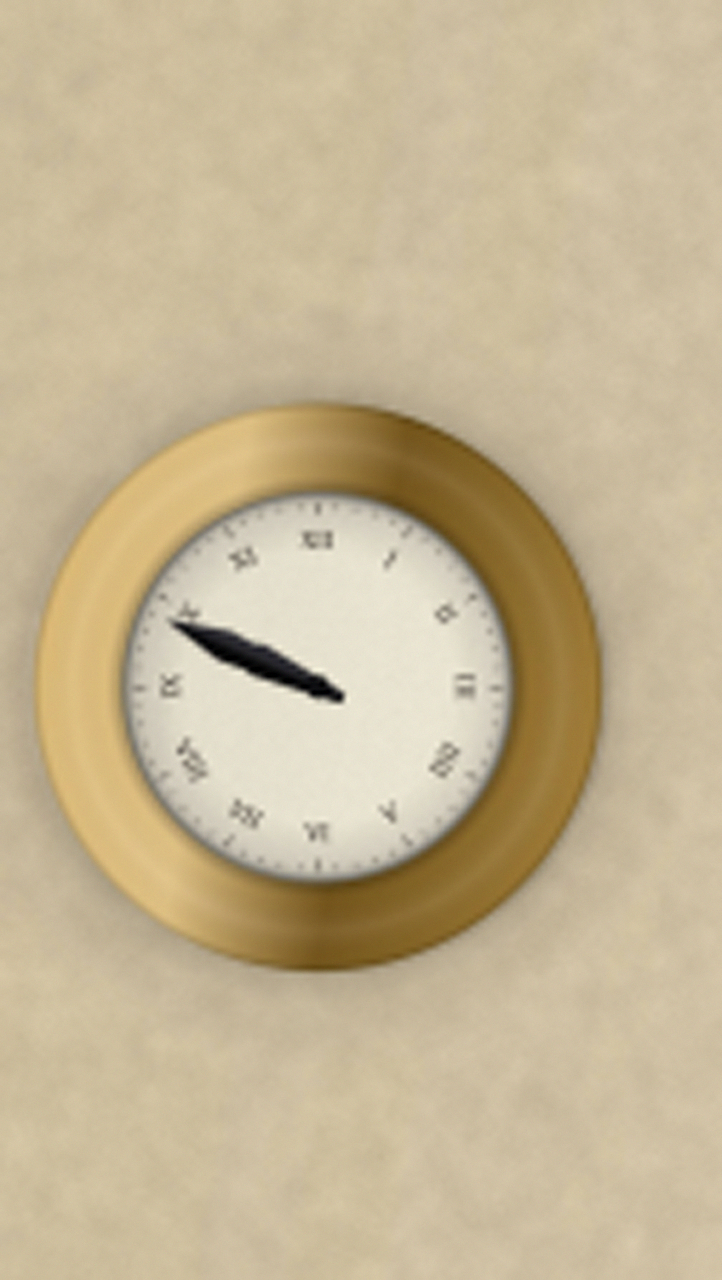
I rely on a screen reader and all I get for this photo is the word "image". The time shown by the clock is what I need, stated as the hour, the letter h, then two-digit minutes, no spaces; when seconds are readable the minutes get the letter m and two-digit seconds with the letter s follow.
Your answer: 9h49
